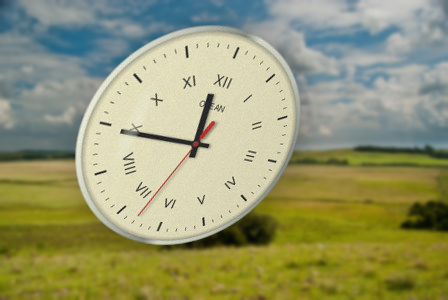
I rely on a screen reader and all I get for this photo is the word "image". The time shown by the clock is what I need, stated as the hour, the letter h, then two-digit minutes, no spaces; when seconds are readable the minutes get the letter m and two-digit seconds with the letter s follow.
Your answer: 11h44m33s
